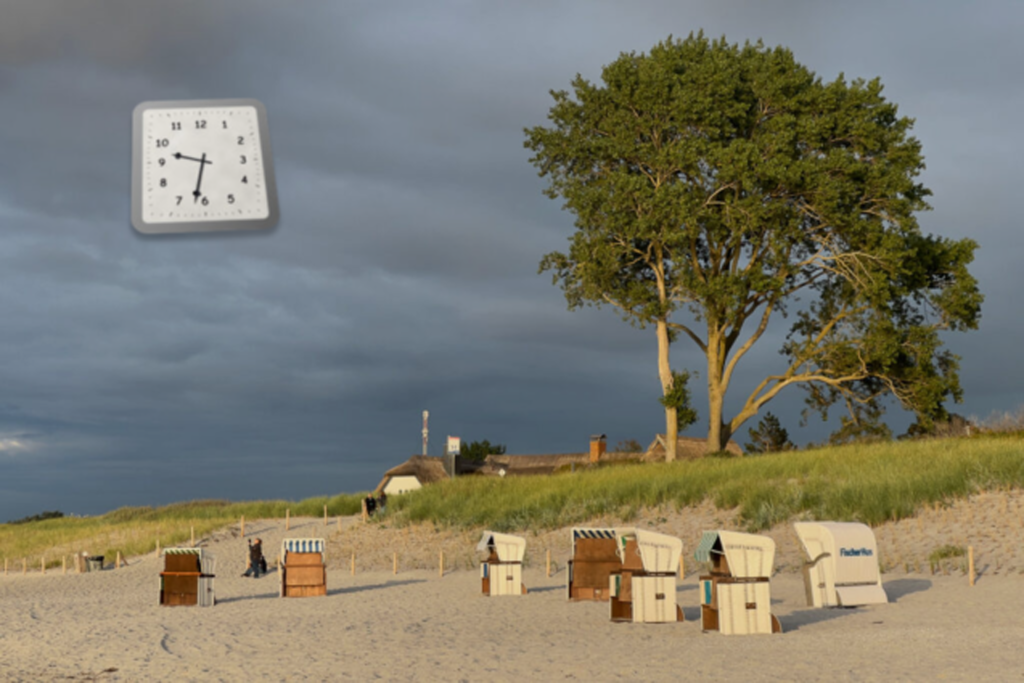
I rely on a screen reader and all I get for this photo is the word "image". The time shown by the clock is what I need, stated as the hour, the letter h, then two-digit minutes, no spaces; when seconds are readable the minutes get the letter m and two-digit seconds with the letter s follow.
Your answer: 9h32
